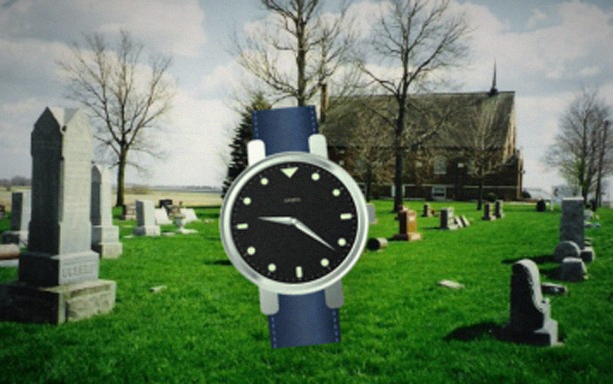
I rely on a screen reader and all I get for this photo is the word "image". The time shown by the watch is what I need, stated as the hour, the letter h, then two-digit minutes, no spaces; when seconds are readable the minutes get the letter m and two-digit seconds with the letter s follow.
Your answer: 9h22
